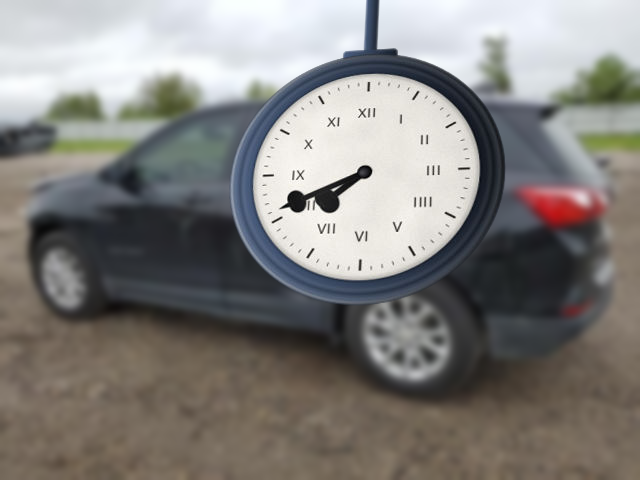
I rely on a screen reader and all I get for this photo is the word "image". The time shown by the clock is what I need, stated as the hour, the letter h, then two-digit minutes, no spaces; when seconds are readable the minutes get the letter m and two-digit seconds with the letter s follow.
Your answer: 7h41
